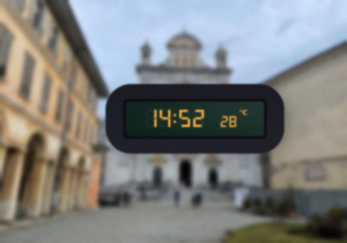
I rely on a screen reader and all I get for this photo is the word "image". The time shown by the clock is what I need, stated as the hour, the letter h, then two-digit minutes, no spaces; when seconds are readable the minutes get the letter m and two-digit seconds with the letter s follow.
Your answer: 14h52
